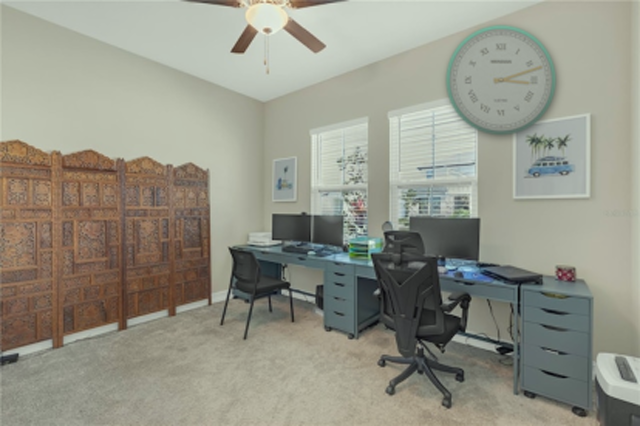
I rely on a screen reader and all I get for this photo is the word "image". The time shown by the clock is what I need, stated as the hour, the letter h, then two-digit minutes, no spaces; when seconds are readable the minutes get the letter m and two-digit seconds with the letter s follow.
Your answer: 3h12
